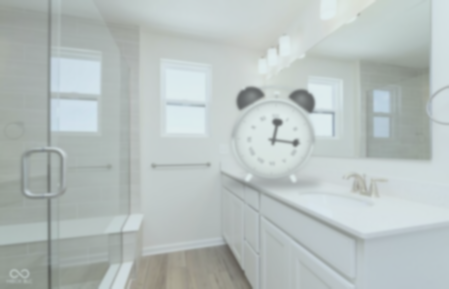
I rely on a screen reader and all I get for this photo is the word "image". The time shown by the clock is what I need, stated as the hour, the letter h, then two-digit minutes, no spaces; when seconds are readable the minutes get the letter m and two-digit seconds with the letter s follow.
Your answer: 12h16
